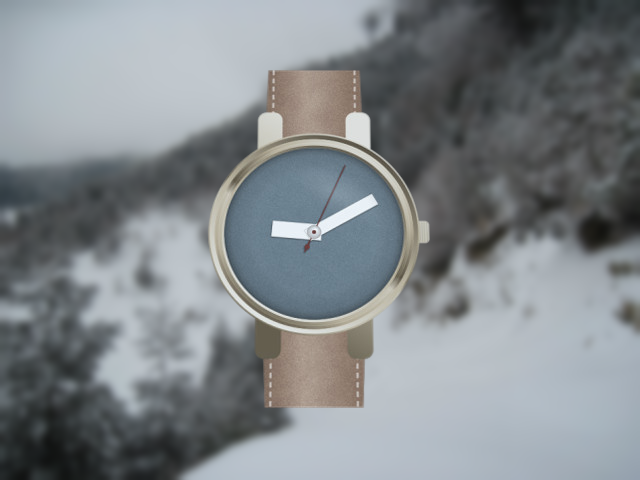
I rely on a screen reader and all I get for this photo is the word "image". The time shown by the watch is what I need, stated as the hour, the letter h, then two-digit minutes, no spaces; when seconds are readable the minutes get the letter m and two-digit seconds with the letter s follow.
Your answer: 9h10m04s
